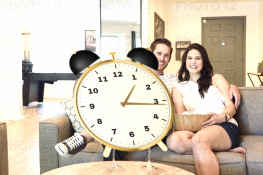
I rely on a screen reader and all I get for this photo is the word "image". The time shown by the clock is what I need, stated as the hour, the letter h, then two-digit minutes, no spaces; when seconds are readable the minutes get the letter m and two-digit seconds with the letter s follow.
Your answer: 1h16
